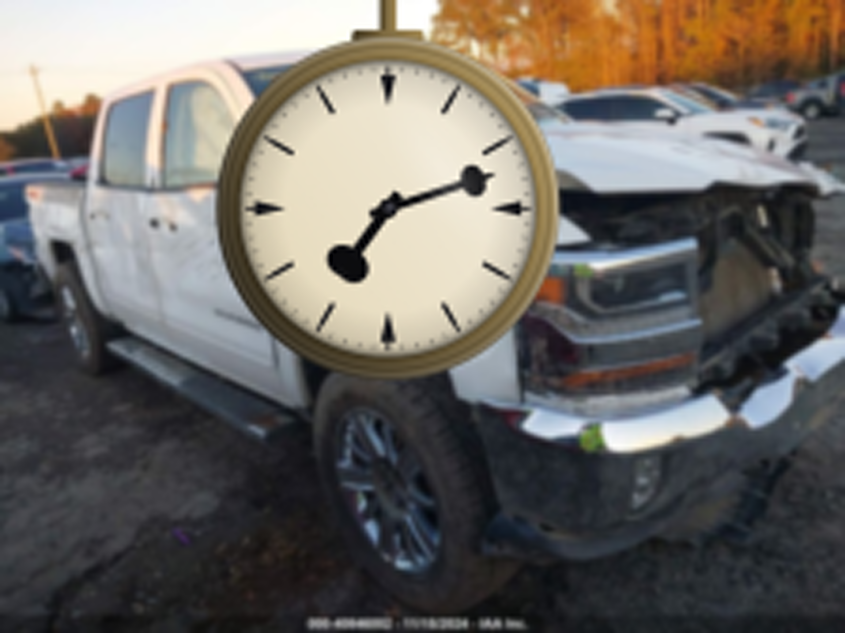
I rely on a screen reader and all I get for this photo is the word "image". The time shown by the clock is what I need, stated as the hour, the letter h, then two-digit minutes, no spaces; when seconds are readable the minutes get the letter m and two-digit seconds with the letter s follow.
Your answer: 7h12
